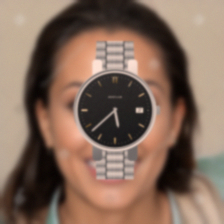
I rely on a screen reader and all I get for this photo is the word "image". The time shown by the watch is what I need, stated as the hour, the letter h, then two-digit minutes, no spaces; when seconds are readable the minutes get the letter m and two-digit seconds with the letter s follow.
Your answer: 5h38
